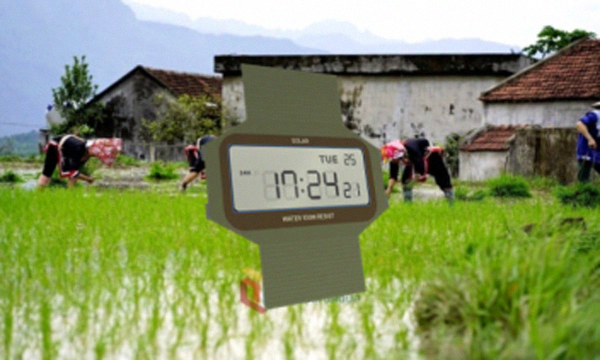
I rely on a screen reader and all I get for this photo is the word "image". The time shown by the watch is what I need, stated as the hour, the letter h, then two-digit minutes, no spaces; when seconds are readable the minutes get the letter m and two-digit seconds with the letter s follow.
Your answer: 17h24m21s
